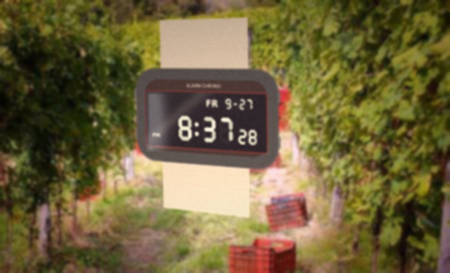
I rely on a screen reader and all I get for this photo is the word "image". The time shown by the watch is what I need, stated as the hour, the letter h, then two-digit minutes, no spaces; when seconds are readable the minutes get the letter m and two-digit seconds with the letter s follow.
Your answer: 8h37m28s
